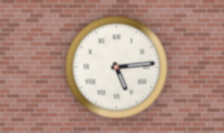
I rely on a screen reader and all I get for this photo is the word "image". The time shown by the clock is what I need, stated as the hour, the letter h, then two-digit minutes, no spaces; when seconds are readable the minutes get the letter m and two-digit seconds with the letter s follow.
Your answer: 5h14
